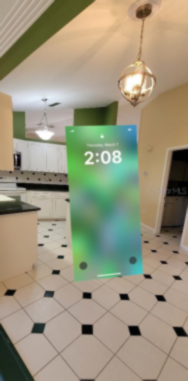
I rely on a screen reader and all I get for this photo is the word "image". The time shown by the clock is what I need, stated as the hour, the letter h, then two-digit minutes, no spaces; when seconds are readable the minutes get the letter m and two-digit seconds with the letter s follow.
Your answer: 2h08
